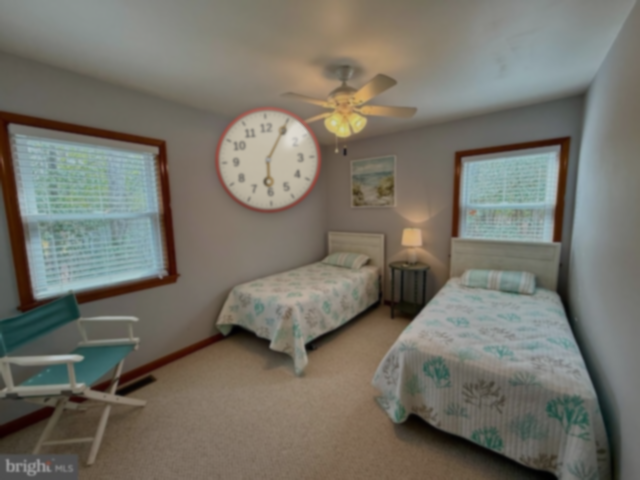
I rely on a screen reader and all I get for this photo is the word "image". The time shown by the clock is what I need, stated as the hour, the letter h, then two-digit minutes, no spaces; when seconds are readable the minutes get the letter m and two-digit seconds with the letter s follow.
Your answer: 6h05
